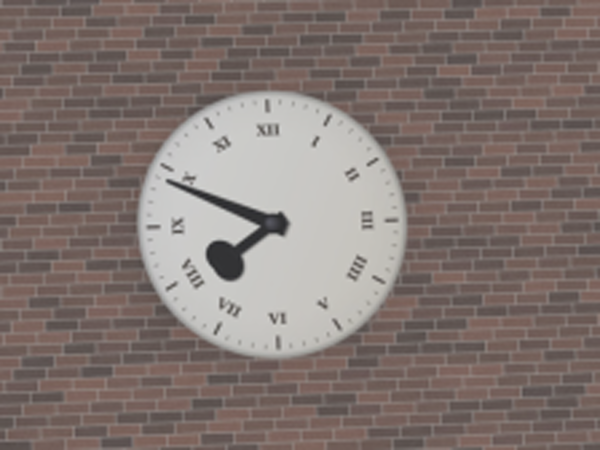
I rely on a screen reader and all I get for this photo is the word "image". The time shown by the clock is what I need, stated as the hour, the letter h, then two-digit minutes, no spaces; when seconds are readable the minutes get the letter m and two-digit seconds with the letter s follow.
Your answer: 7h49
